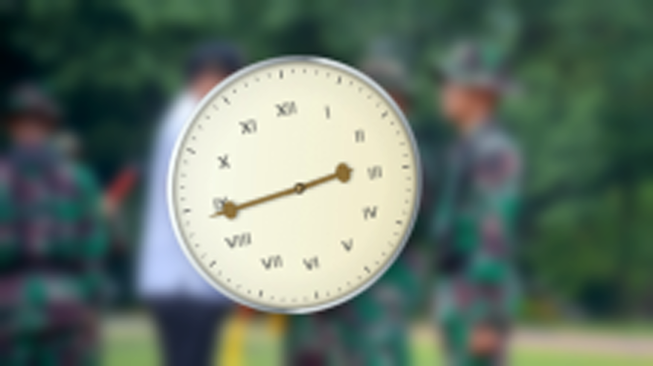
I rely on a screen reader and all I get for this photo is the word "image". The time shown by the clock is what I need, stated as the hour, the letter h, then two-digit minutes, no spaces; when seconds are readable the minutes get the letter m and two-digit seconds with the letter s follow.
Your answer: 2h44
